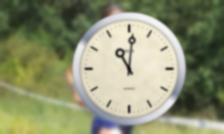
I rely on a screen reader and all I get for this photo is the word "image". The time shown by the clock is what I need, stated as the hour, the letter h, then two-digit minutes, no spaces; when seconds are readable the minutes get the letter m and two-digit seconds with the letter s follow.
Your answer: 11h01
